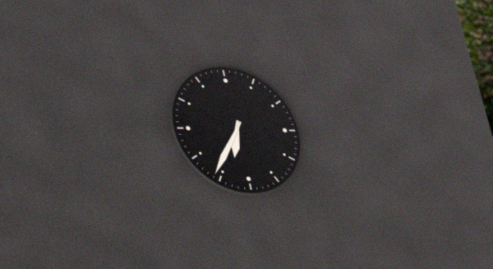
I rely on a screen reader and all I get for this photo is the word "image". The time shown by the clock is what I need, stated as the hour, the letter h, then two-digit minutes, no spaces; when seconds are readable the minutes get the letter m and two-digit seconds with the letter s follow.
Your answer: 6h36
